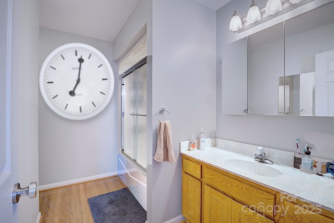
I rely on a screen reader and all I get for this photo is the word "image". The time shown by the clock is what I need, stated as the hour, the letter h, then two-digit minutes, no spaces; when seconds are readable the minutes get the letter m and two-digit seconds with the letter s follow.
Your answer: 7h02
